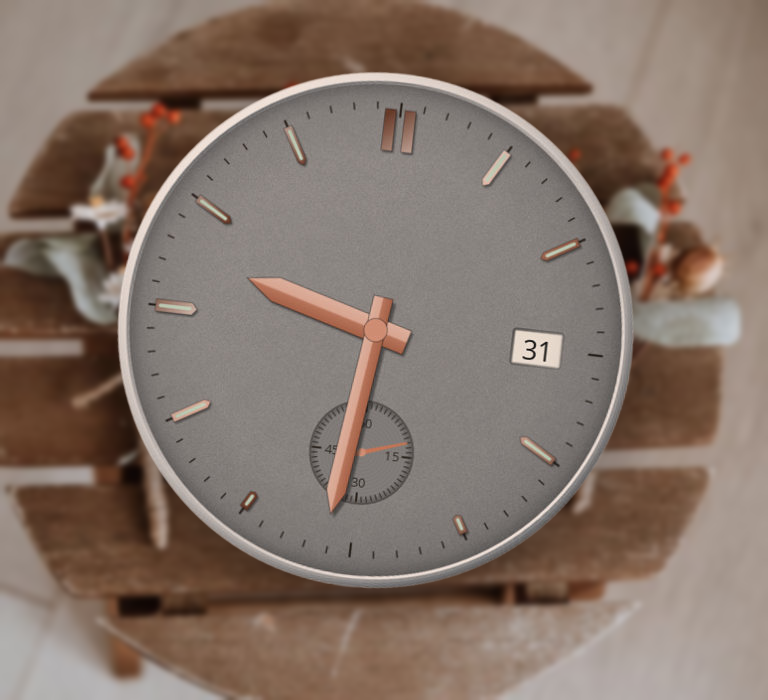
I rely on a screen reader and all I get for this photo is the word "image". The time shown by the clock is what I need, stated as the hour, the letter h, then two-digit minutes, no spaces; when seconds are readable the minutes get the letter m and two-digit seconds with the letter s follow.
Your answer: 9h31m12s
